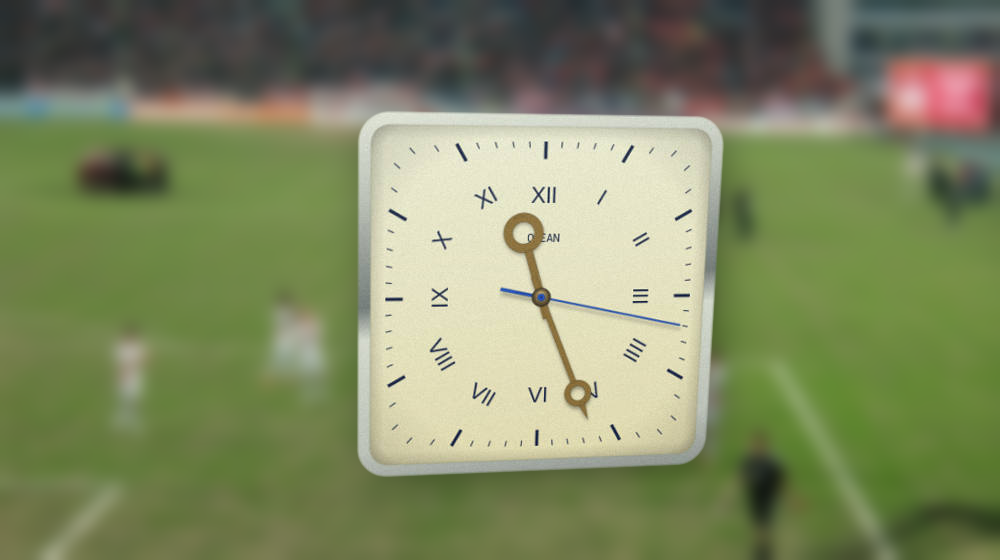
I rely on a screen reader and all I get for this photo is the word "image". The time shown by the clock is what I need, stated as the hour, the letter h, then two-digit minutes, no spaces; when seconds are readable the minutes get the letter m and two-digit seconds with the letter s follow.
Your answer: 11h26m17s
